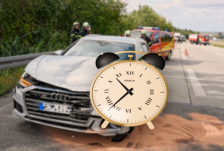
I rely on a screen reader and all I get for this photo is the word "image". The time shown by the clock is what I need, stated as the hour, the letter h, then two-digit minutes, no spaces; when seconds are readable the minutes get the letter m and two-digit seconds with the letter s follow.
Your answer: 10h37
